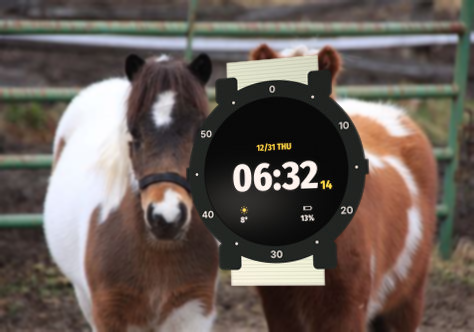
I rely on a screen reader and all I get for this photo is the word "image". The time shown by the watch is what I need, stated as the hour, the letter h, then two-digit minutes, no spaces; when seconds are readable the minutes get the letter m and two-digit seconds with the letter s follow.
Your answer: 6h32m14s
